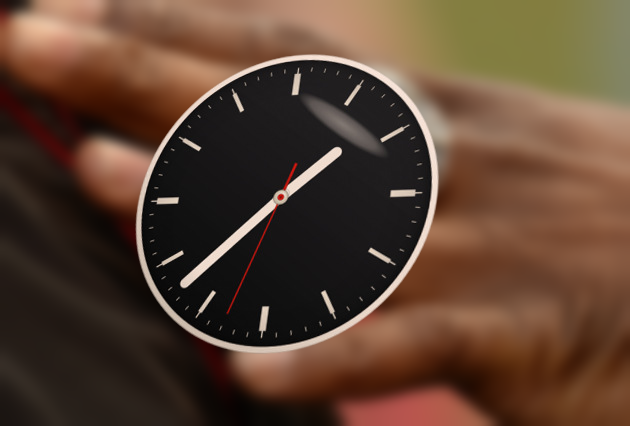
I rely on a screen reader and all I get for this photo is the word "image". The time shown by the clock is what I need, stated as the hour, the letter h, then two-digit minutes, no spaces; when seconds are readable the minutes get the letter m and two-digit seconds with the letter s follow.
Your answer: 1h37m33s
